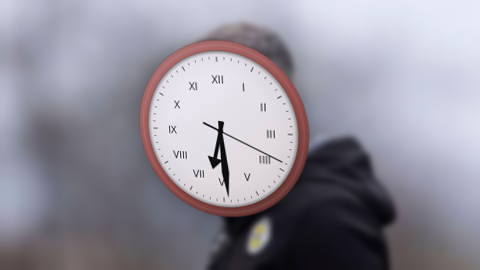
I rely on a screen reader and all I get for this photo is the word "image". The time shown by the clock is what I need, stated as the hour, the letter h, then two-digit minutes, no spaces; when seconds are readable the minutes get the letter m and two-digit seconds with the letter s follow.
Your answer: 6h29m19s
